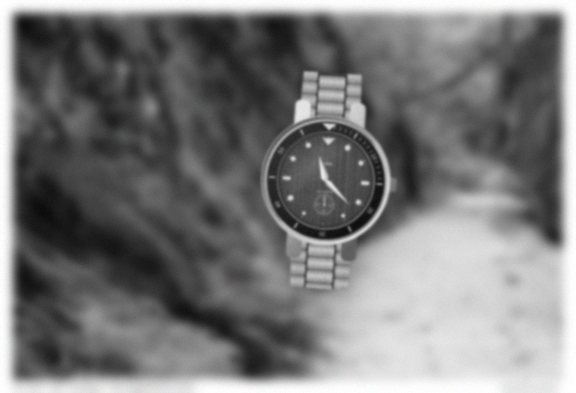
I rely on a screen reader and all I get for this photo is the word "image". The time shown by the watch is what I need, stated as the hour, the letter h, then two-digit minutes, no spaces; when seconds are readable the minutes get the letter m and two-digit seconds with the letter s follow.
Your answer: 11h22
